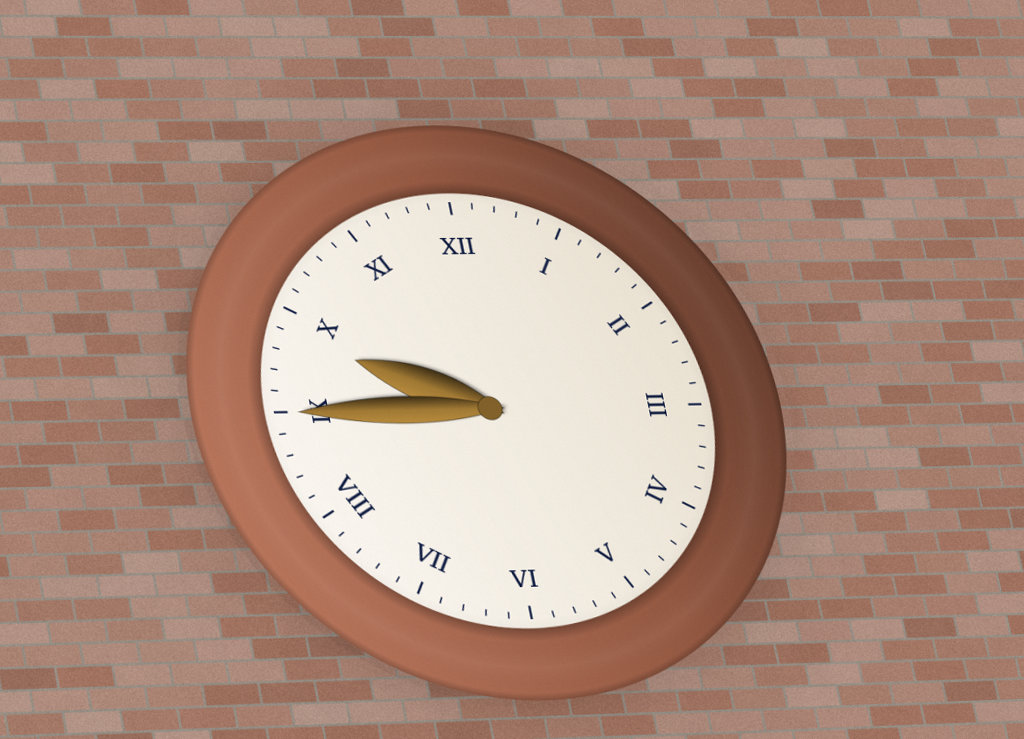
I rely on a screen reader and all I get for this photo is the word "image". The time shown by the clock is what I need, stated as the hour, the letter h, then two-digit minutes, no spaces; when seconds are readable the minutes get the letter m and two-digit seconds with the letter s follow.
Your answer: 9h45
